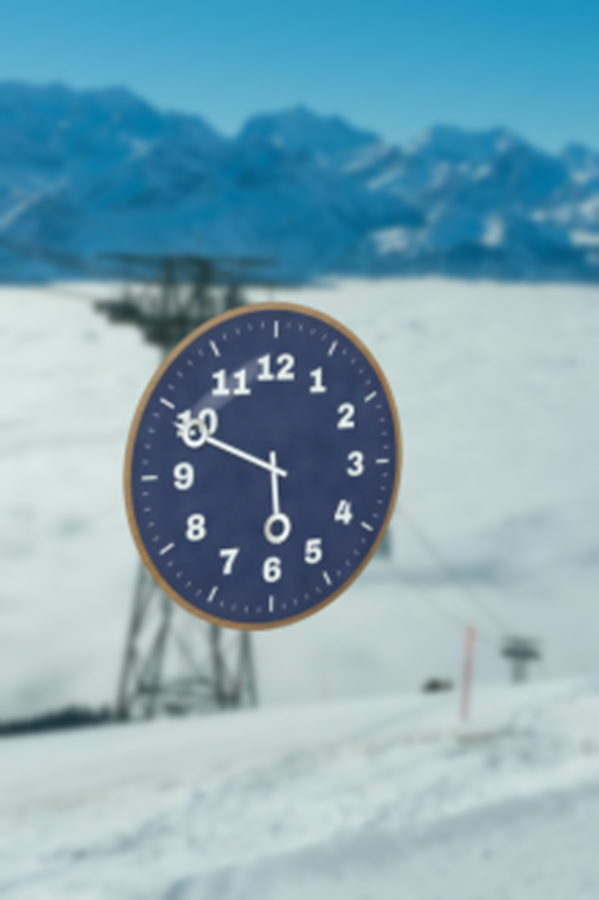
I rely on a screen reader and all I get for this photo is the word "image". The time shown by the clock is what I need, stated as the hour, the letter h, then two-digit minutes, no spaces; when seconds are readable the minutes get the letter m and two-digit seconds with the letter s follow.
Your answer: 5h49
